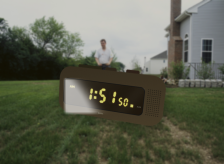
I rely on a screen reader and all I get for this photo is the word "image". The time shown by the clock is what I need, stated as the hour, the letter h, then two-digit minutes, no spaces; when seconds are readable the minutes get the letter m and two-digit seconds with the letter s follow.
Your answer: 1h51m50s
